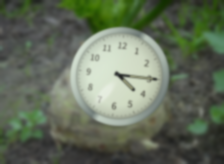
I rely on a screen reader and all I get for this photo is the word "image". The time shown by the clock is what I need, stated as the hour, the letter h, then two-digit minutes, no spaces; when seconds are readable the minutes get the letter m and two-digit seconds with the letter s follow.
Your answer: 4h15
